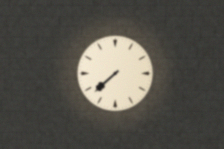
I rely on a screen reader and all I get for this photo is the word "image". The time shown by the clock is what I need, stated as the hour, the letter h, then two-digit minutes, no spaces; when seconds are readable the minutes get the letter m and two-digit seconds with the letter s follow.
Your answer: 7h38
